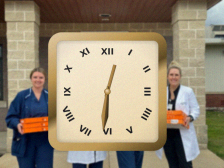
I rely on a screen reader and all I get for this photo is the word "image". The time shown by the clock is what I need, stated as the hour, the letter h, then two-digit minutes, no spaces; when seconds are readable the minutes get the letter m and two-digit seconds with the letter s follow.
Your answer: 12h31
